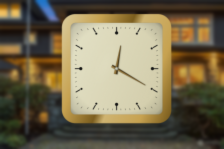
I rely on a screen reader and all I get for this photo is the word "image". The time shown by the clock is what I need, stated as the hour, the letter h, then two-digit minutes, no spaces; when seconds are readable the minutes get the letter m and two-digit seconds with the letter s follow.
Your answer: 12h20
